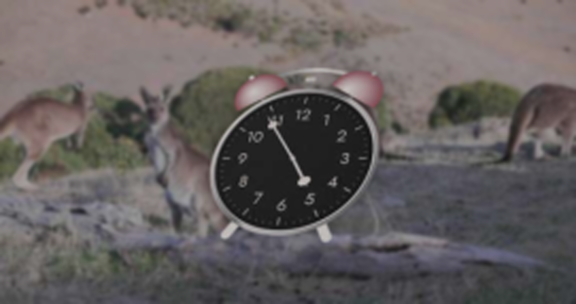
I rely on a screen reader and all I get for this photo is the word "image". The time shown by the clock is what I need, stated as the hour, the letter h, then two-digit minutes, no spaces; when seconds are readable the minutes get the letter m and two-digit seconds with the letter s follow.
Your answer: 4h54
